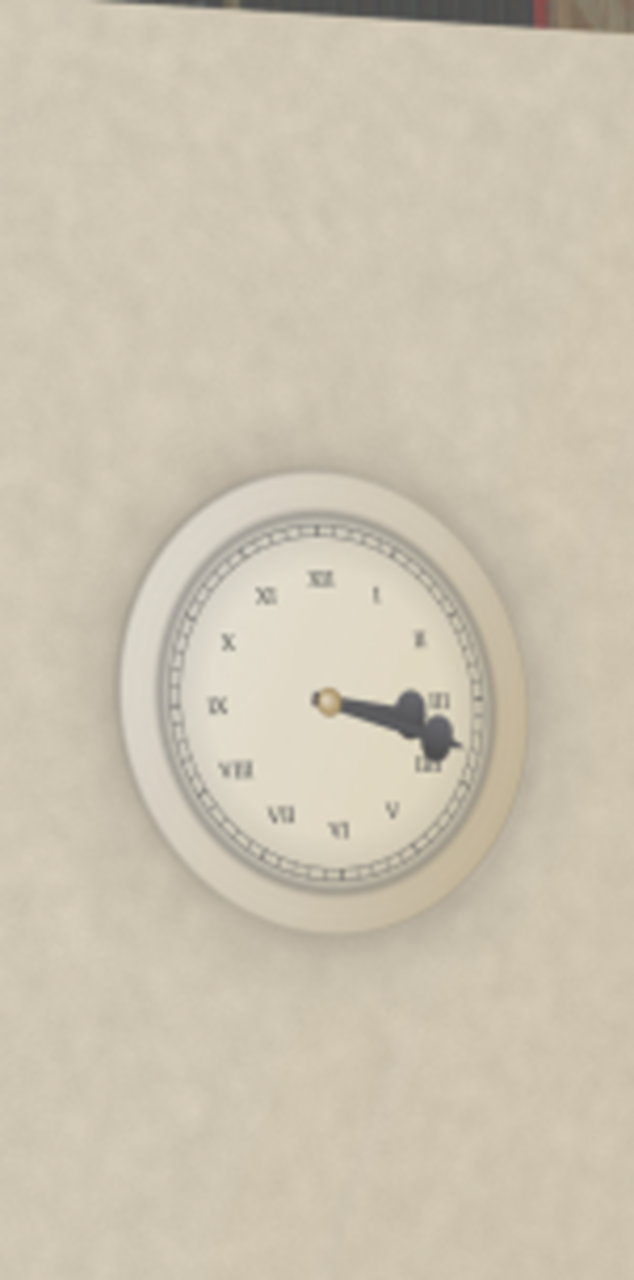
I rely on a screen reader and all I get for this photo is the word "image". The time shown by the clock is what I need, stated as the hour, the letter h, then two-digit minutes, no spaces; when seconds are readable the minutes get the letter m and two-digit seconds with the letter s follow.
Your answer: 3h18
